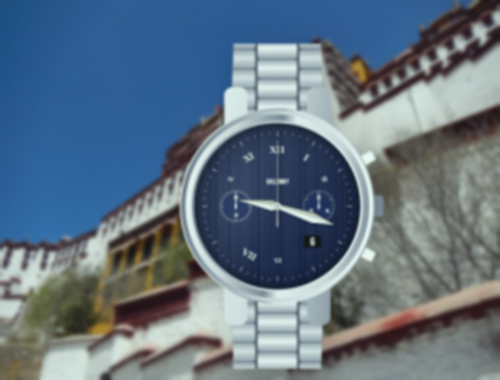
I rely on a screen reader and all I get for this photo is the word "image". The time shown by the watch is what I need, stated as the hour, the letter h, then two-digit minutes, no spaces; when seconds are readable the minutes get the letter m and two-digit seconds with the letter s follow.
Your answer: 9h18
